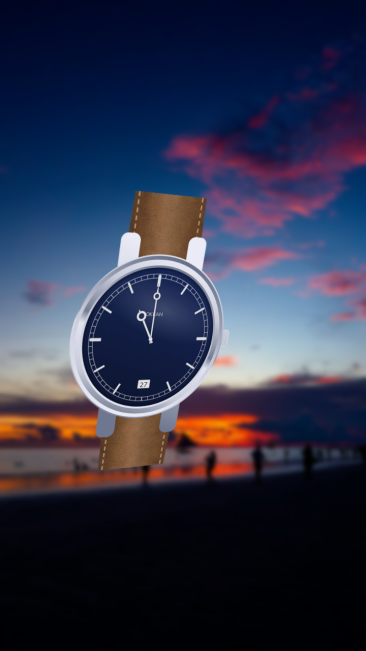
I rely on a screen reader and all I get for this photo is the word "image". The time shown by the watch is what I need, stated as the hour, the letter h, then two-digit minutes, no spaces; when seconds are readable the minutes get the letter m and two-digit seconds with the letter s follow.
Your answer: 11h00
